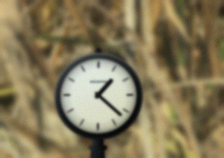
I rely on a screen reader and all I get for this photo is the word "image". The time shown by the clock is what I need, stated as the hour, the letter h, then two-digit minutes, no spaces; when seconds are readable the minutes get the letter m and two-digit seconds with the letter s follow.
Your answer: 1h22
